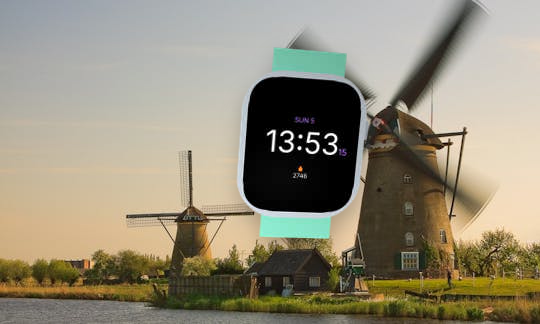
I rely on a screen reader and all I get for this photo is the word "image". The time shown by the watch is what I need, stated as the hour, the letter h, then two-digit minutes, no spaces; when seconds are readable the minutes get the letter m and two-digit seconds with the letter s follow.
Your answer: 13h53m15s
